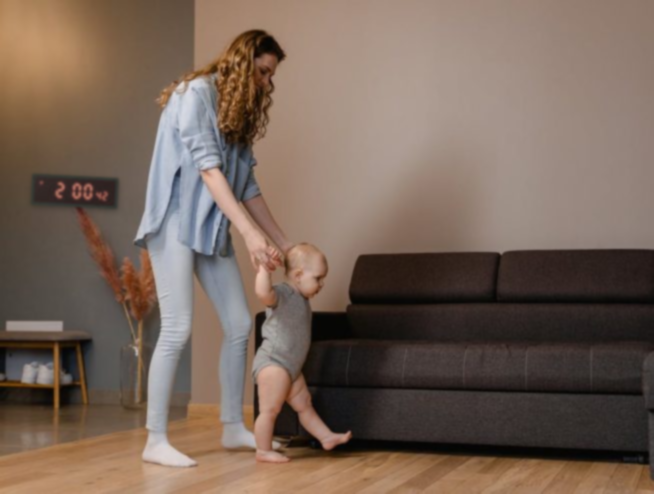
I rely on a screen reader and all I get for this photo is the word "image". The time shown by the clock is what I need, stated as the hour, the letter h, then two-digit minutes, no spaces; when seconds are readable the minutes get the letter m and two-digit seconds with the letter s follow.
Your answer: 2h00
